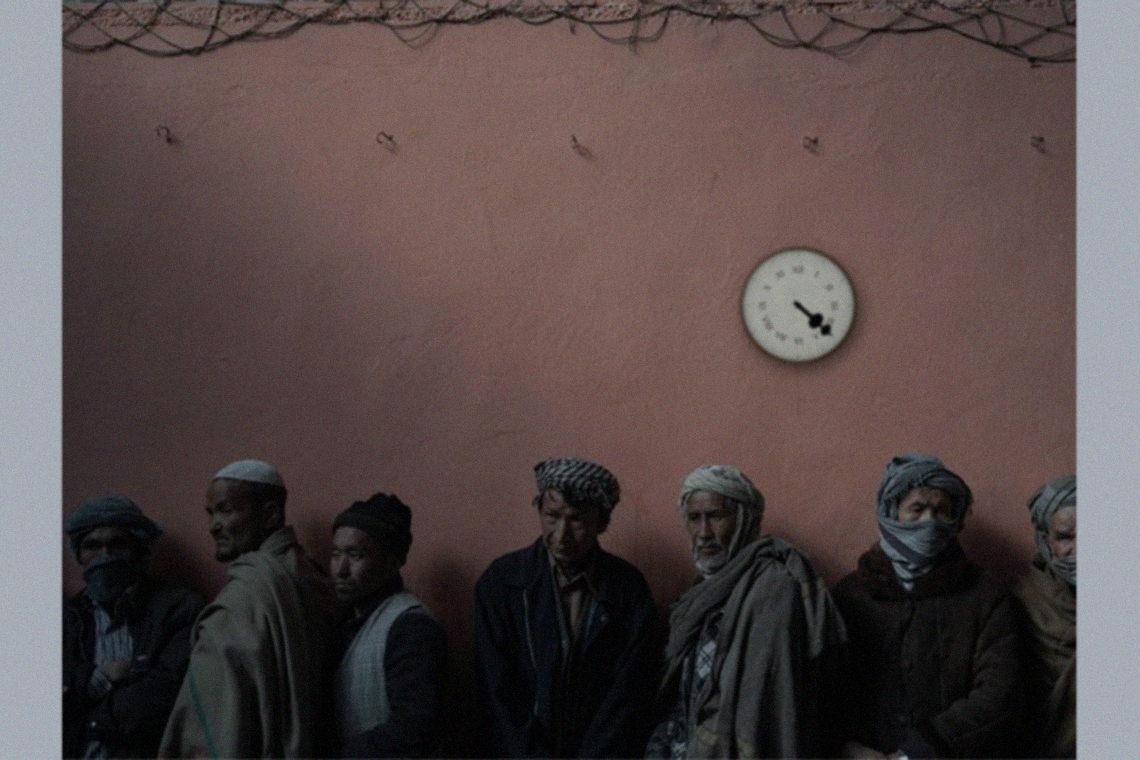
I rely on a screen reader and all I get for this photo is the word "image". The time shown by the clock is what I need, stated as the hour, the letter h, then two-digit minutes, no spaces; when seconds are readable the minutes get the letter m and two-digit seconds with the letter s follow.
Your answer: 4h22
